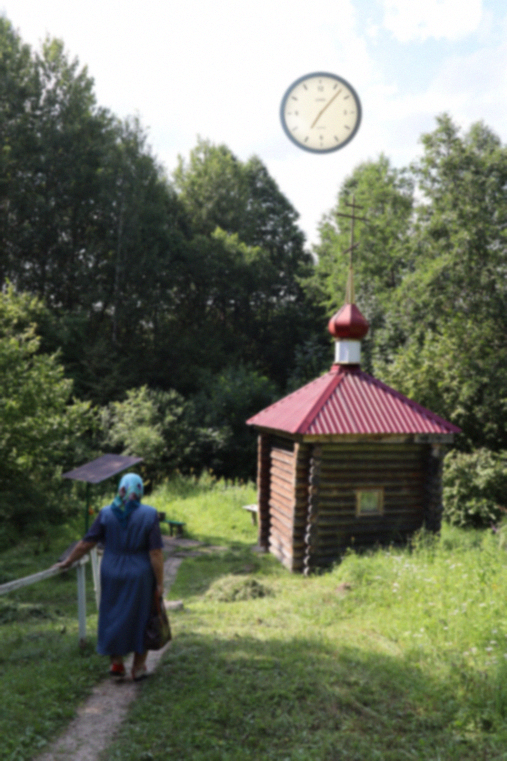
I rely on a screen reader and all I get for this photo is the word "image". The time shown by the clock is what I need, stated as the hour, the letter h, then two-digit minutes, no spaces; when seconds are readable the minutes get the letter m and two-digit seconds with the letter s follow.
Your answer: 7h07
